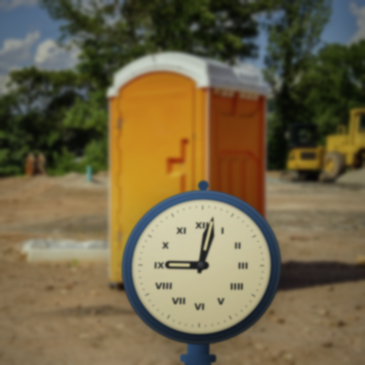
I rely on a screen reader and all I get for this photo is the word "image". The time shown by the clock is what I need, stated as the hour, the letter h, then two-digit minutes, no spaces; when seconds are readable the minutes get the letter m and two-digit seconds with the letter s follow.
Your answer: 9h02
